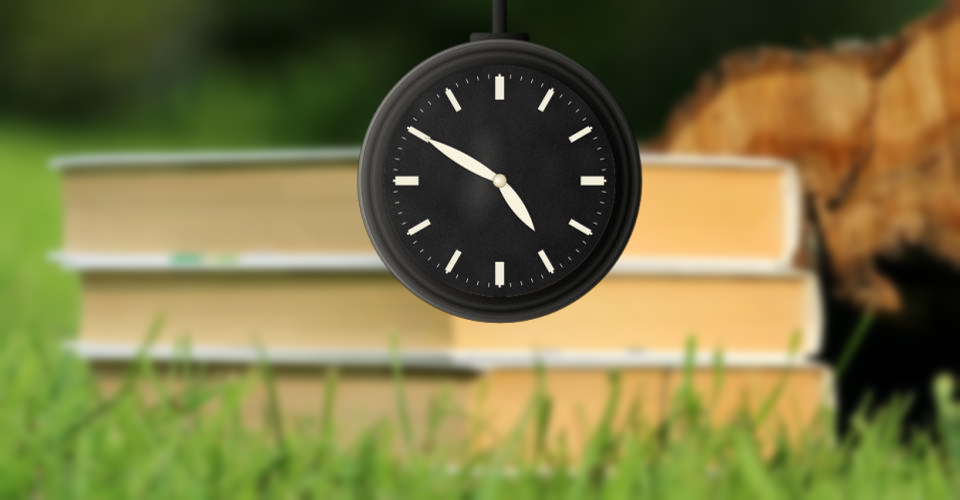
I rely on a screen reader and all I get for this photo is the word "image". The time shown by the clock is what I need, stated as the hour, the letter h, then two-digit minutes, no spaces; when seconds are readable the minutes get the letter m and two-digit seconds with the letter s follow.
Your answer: 4h50
